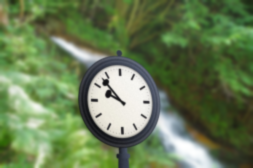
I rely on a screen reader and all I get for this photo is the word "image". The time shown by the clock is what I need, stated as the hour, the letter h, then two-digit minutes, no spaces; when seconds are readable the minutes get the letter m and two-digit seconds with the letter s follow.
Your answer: 9h53
